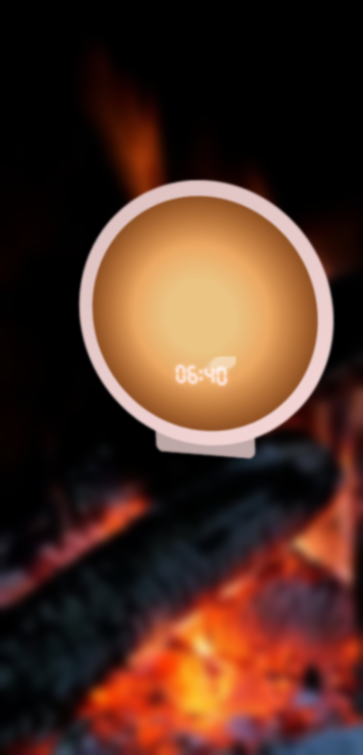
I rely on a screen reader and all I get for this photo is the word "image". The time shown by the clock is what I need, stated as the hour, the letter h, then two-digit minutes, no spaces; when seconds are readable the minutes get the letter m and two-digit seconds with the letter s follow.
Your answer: 6h40
